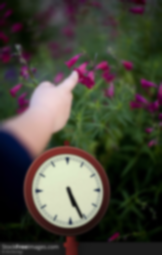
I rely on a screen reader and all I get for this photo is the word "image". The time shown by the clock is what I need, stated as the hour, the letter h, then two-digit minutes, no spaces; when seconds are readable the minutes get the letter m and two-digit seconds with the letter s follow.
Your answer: 5h26
